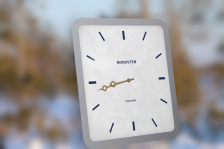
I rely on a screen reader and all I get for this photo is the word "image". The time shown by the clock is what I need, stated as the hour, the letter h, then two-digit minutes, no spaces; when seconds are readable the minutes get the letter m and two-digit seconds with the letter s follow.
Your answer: 8h43
